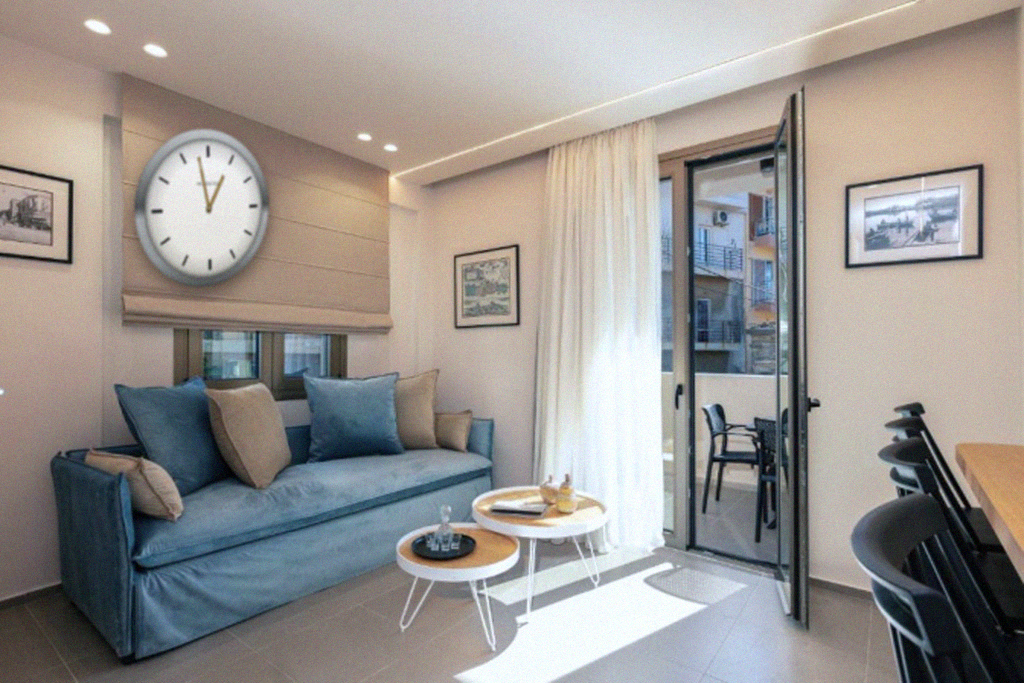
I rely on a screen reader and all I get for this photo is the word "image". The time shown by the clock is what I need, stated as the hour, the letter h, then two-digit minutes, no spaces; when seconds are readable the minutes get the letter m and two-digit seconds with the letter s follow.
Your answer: 12h58
